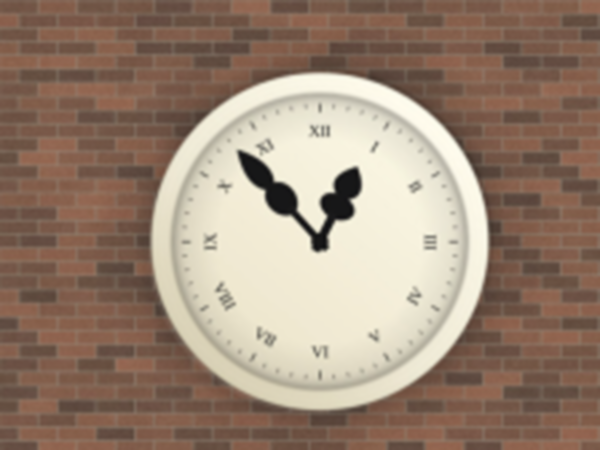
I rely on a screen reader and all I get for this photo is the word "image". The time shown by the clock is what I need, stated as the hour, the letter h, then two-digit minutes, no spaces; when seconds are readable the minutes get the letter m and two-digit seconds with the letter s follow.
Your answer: 12h53
